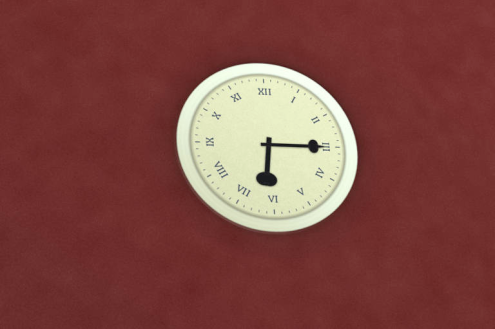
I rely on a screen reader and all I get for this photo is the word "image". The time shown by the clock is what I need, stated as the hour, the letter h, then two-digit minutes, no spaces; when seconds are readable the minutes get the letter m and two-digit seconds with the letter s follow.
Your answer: 6h15
